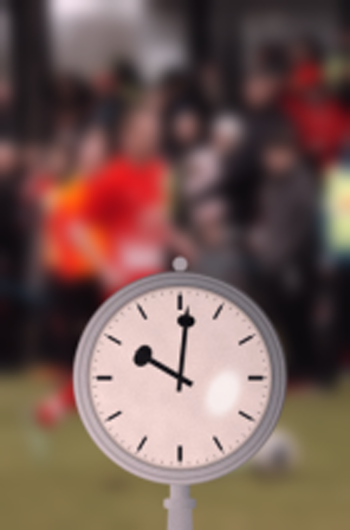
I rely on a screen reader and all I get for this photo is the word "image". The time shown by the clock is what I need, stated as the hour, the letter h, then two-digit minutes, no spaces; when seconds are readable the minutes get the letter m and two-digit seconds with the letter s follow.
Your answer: 10h01
